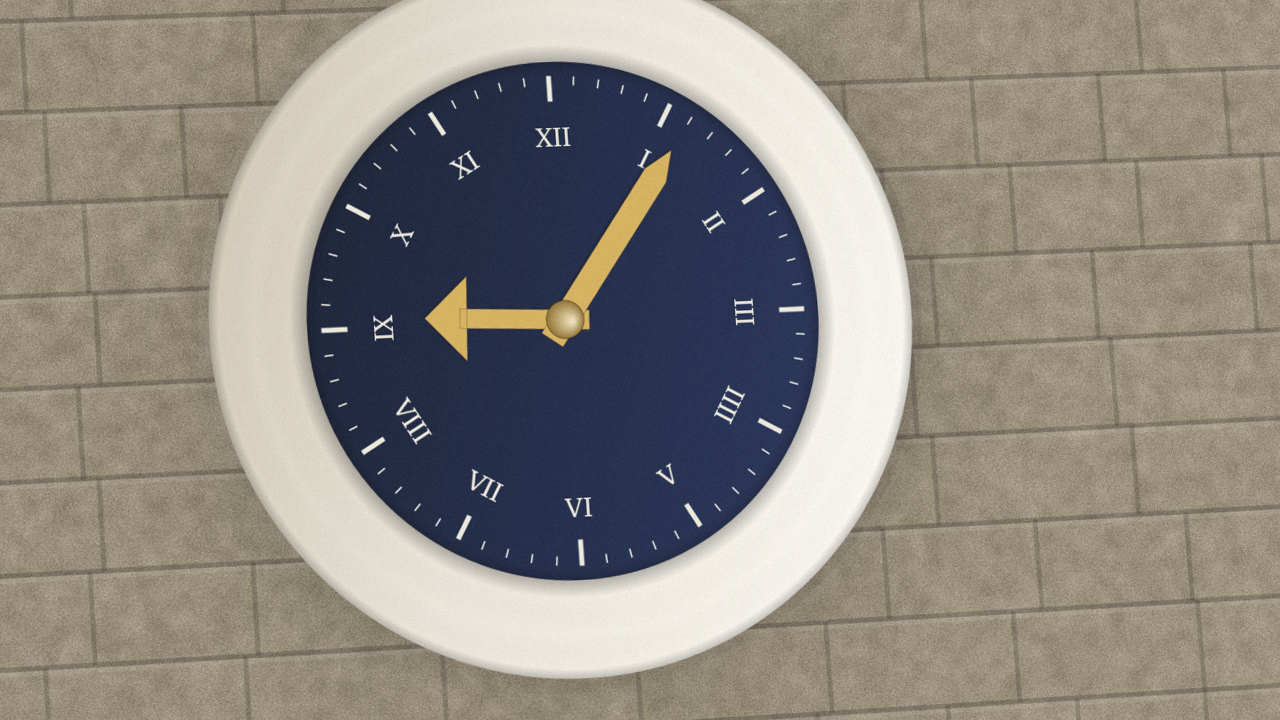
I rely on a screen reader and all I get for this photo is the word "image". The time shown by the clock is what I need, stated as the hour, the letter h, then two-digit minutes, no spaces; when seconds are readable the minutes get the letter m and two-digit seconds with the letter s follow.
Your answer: 9h06
